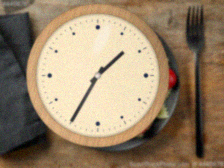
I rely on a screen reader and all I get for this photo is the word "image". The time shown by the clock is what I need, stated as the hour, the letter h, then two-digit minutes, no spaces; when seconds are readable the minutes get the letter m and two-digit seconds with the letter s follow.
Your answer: 1h35
